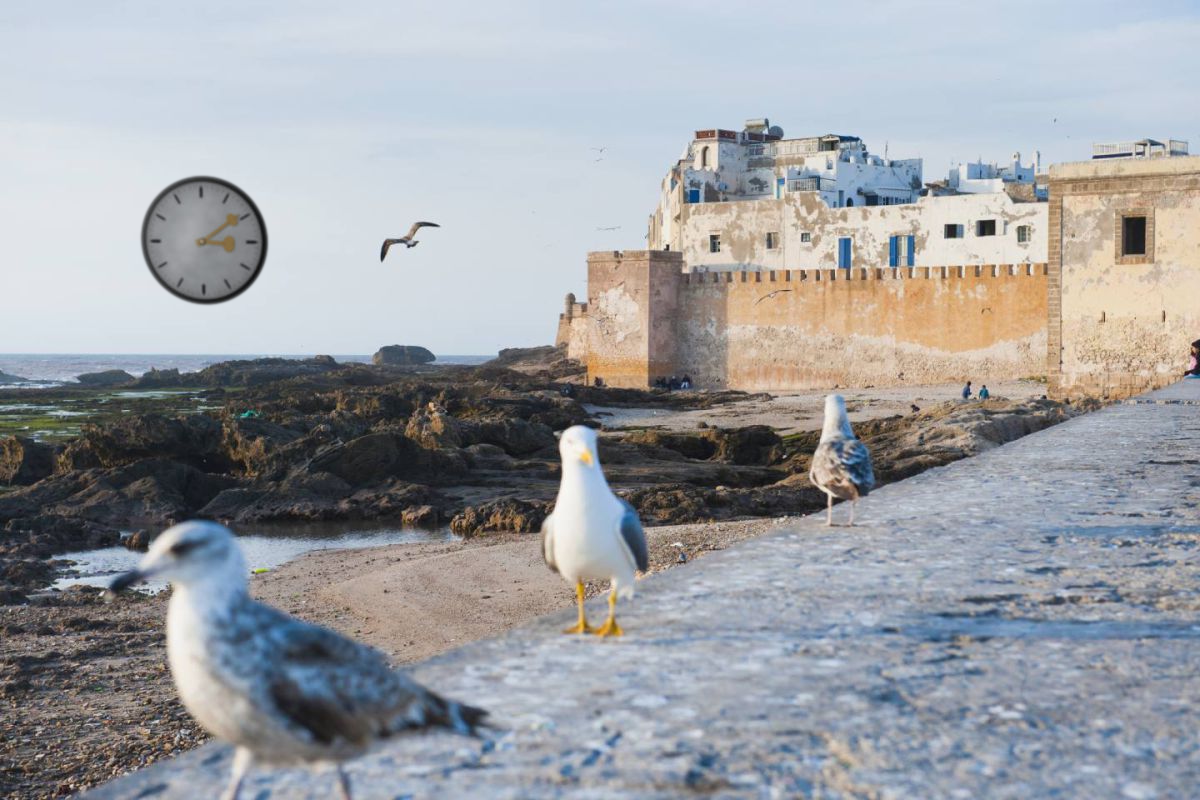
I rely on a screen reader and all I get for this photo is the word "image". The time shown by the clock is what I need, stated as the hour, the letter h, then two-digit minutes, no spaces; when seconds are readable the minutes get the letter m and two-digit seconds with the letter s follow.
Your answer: 3h09
